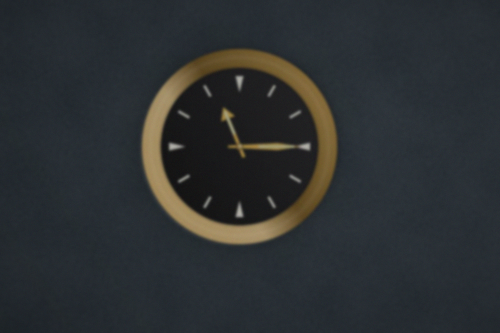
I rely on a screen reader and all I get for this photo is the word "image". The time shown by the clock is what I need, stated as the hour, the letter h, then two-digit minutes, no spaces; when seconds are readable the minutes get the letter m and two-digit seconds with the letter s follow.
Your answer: 11h15
